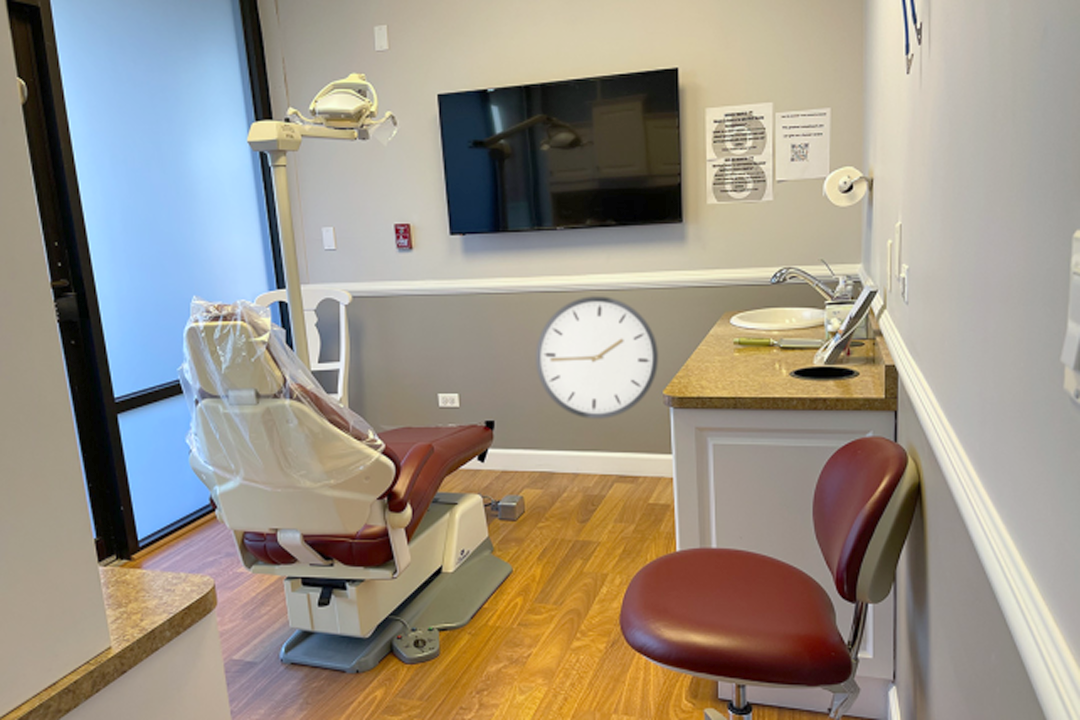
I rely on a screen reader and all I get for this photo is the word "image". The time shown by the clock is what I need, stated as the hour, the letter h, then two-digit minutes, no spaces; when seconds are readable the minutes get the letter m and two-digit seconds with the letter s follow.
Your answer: 1h44
